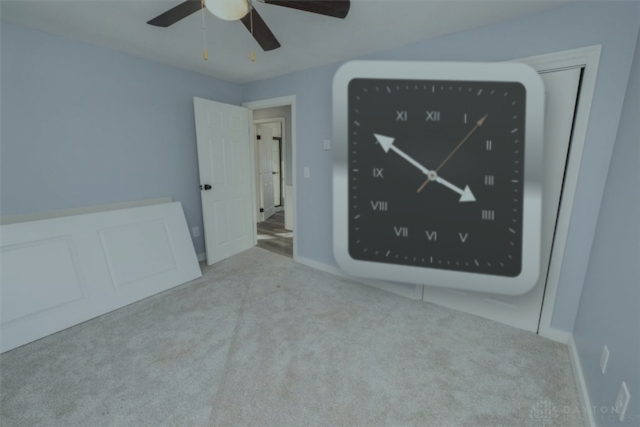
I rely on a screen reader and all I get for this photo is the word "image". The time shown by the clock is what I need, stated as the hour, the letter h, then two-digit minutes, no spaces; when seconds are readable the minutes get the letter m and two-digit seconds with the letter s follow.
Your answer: 3h50m07s
